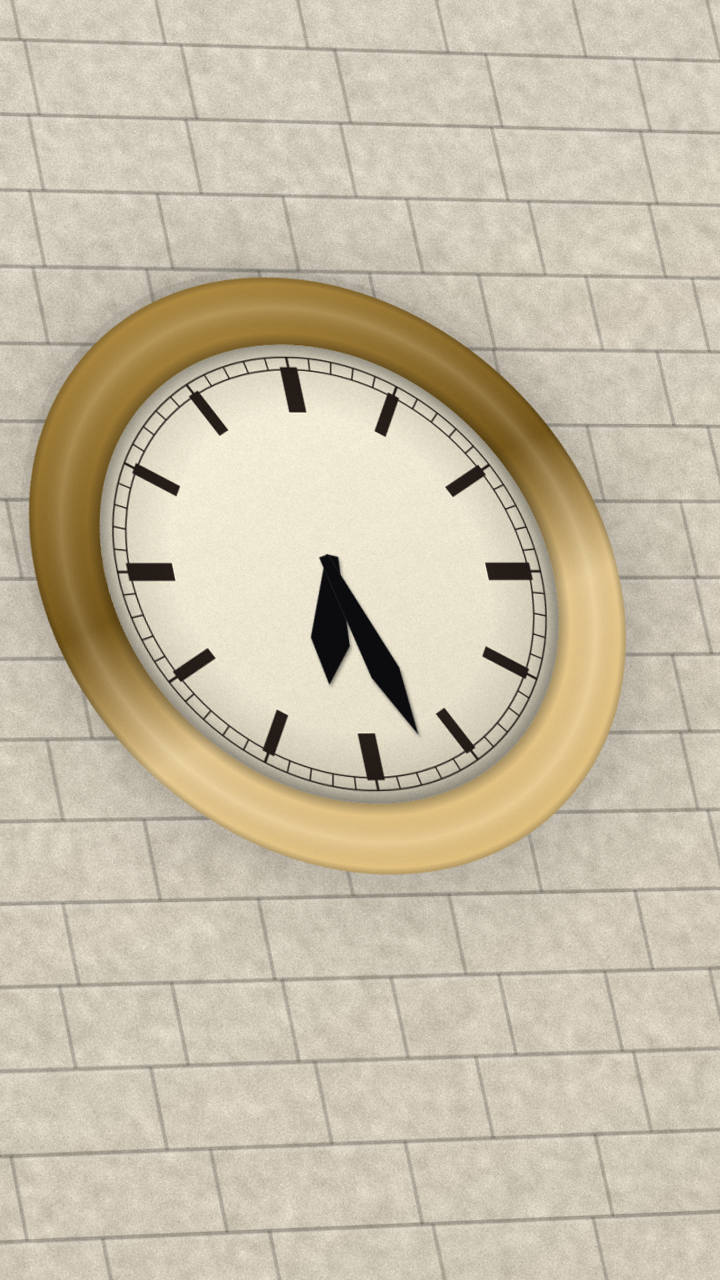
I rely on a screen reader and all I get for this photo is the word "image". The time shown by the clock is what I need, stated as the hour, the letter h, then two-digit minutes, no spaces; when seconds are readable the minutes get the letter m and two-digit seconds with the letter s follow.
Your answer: 6h27
